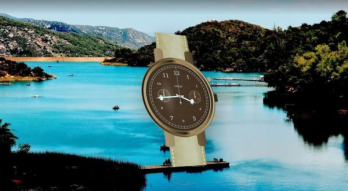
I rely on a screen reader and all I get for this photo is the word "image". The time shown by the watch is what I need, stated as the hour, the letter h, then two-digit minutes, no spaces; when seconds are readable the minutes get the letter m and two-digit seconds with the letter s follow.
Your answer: 3h44
